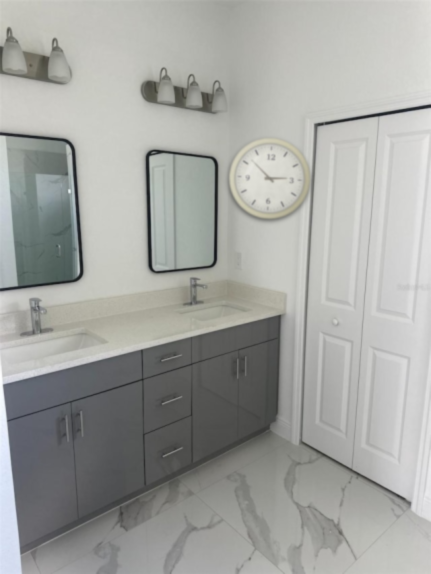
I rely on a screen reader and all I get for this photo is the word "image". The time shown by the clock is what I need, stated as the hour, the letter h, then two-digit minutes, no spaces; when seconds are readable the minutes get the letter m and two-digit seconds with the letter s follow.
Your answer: 2h52
